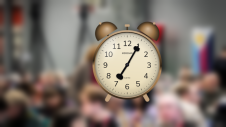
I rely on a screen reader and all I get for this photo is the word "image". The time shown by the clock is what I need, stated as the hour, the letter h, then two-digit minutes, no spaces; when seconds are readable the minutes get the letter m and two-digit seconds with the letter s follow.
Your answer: 7h05
